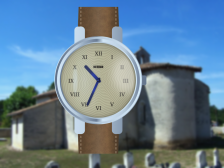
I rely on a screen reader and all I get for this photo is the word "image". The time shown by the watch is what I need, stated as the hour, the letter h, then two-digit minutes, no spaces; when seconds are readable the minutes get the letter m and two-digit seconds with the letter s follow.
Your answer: 10h34
